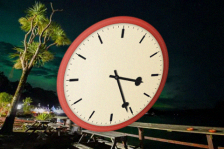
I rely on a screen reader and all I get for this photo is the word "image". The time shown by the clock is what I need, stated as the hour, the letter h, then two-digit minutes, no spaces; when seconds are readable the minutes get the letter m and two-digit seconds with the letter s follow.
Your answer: 3h26
